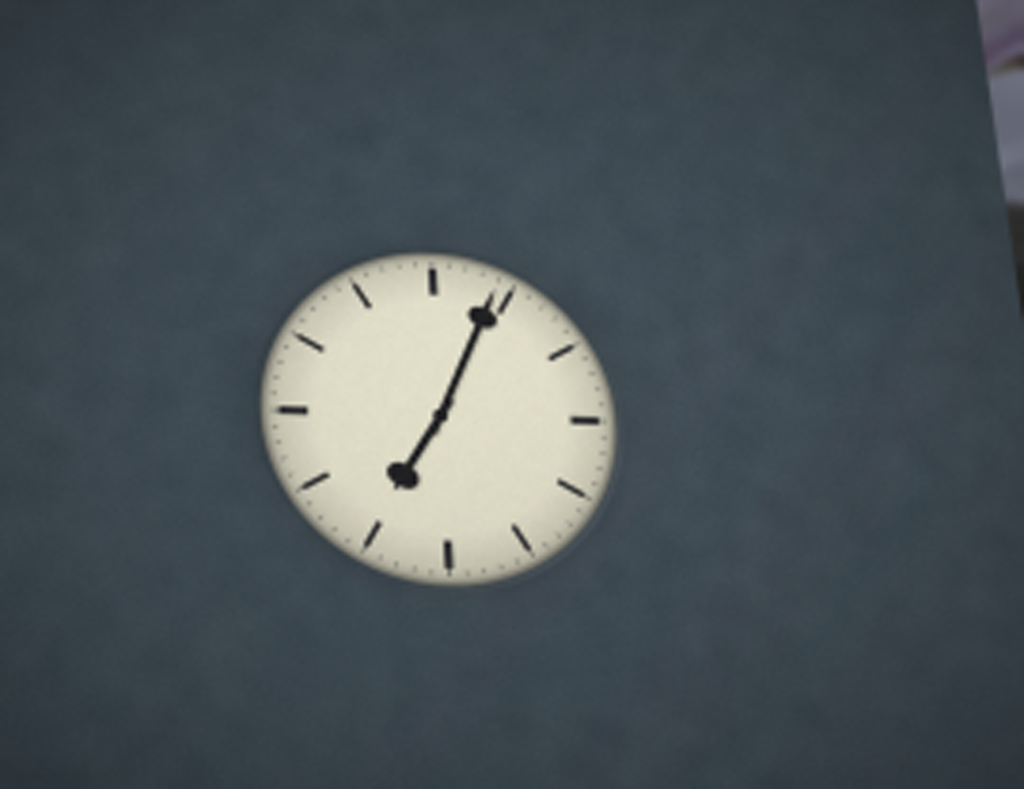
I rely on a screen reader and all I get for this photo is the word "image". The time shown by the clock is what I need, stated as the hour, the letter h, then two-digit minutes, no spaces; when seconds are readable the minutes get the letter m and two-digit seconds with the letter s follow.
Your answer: 7h04
